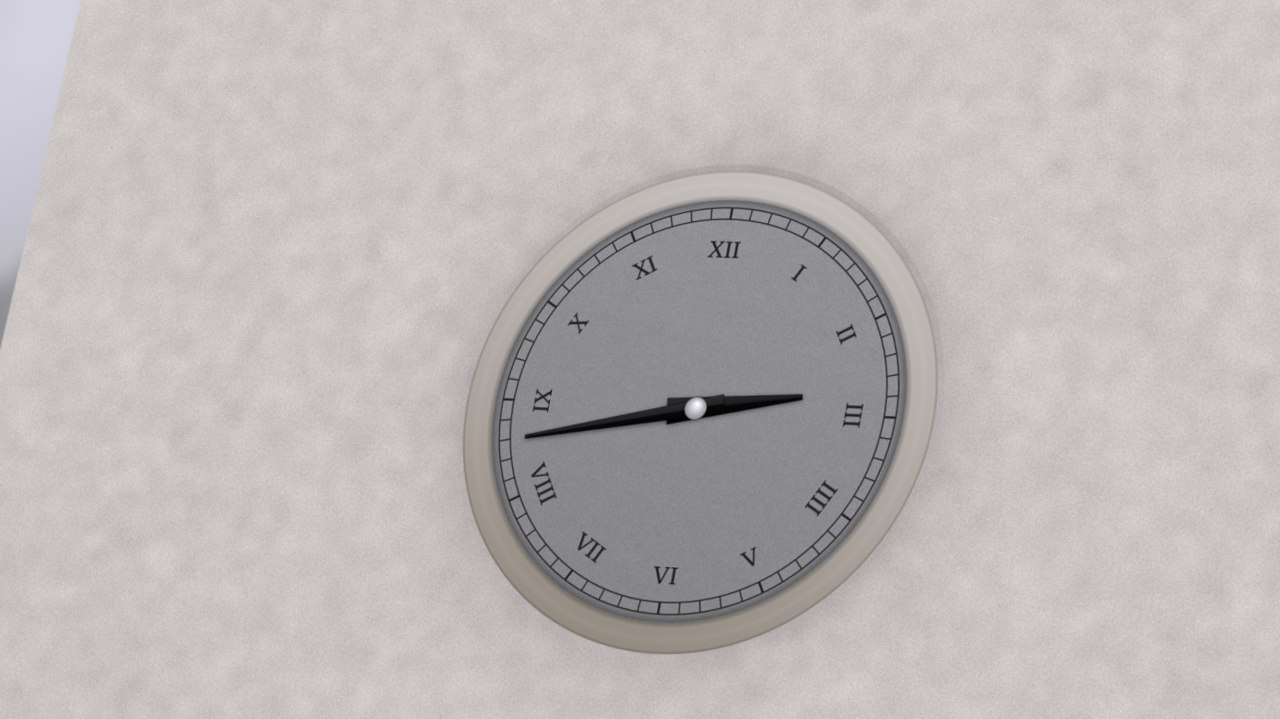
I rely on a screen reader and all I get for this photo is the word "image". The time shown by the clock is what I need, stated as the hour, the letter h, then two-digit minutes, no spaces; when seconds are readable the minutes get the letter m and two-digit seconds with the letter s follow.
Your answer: 2h43
